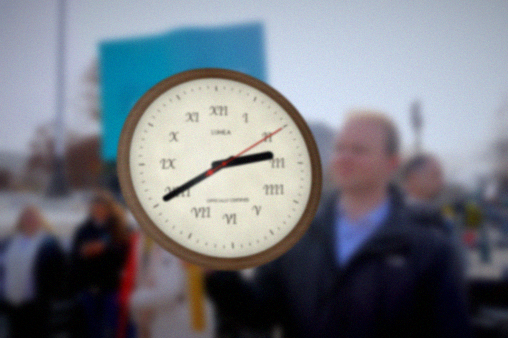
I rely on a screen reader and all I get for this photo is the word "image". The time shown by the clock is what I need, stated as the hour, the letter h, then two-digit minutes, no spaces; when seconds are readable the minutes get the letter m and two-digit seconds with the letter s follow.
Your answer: 2h40m10s
